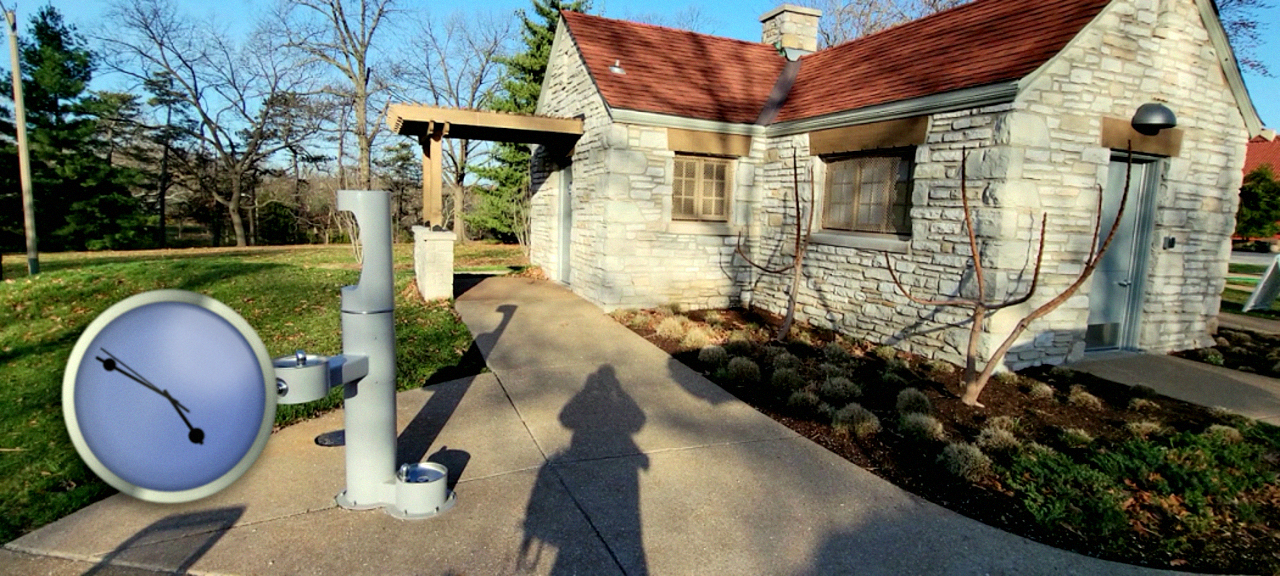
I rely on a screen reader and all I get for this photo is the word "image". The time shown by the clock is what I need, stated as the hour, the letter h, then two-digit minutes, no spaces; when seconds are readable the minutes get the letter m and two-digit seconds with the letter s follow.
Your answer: 4h49m51s
